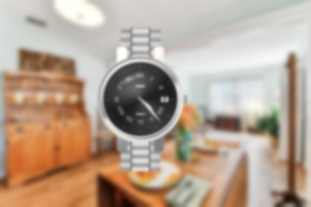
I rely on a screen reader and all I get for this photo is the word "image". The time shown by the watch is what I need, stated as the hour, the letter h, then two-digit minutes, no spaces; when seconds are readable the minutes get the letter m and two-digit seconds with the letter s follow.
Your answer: 4h23
